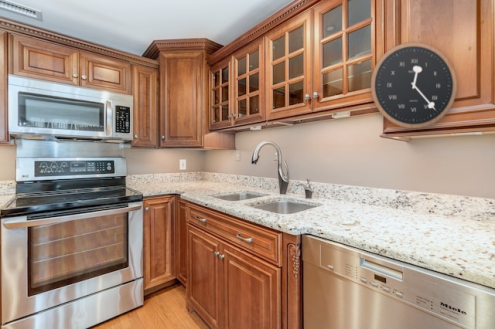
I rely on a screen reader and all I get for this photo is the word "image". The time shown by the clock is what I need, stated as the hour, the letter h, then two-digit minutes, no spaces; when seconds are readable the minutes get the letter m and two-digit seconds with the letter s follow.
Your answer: 12h23
